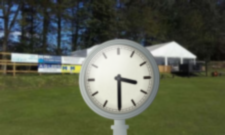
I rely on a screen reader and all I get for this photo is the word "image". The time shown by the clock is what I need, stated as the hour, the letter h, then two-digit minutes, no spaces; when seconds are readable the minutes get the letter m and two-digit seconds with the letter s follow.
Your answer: 3h30
